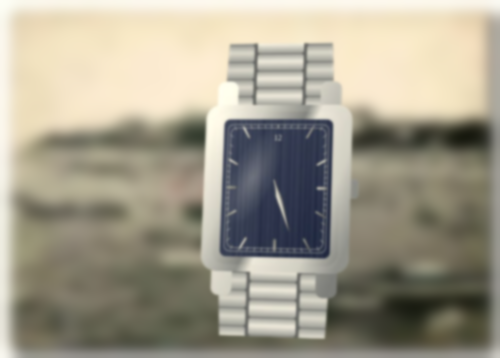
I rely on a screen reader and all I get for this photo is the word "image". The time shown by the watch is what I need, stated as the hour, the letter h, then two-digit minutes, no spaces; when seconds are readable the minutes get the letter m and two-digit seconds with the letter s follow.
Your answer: 5h27
